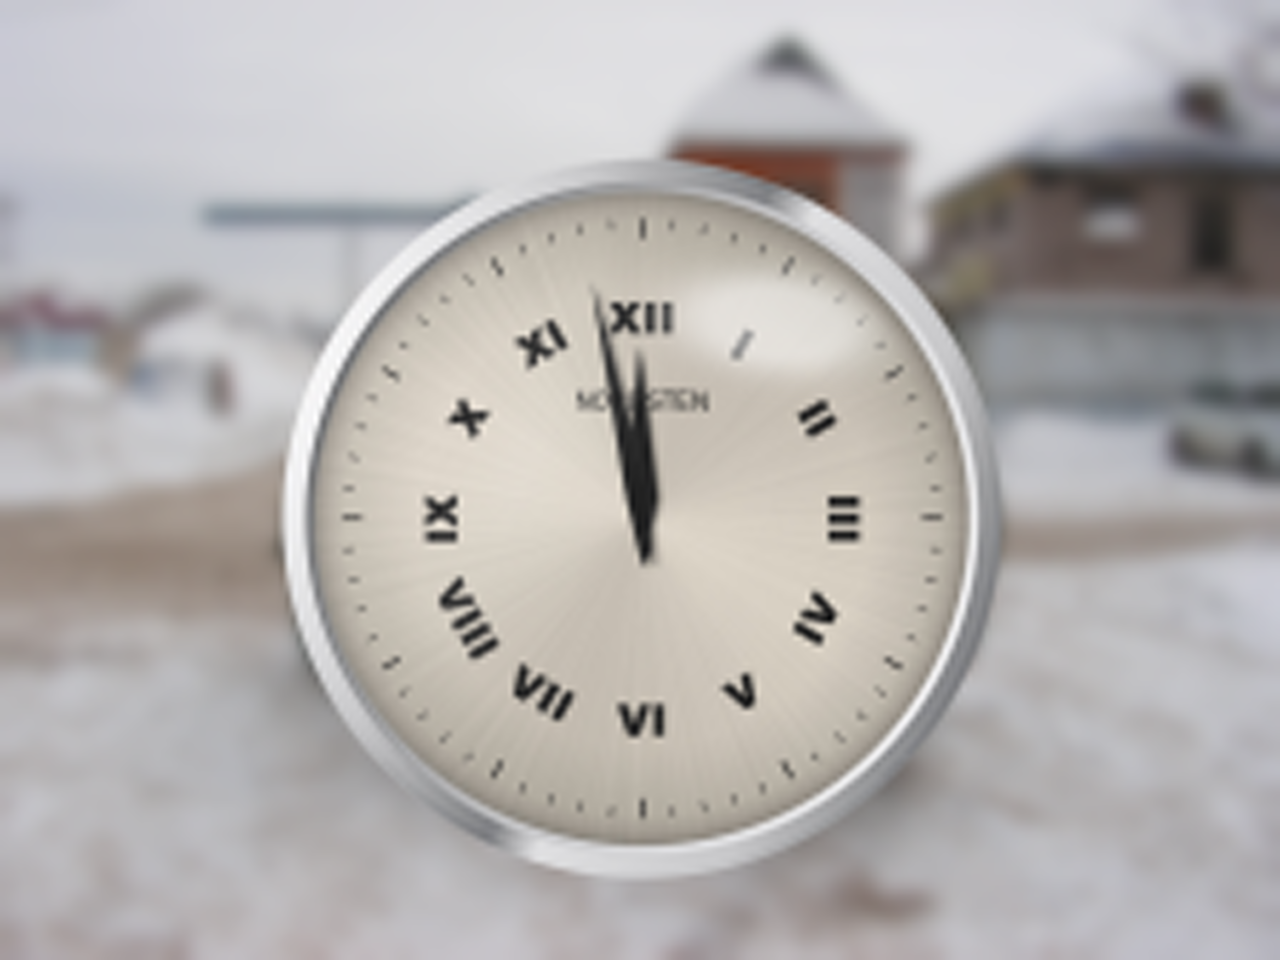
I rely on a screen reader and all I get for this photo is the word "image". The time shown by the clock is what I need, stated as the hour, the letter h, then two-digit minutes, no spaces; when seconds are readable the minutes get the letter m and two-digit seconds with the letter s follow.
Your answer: 11h58
